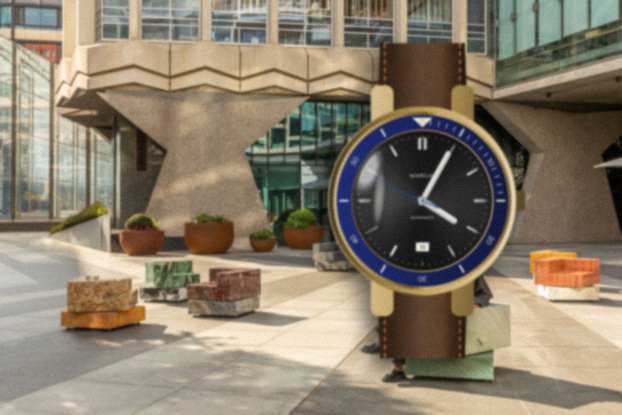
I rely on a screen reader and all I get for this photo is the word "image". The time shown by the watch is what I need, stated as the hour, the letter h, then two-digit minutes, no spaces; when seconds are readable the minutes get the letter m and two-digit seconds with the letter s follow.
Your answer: 4h04m49s
